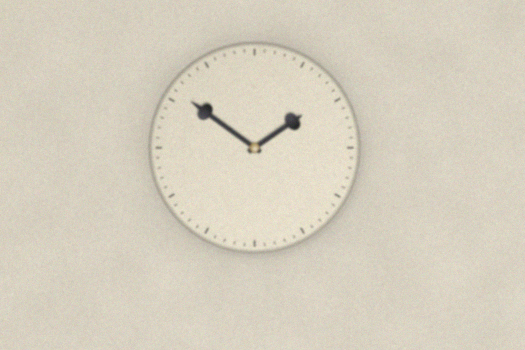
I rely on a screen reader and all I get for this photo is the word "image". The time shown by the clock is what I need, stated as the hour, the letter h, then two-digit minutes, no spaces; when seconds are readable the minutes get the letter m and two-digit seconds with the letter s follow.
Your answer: 1h51
